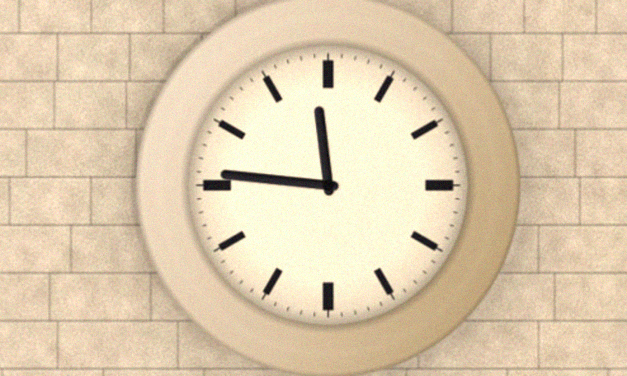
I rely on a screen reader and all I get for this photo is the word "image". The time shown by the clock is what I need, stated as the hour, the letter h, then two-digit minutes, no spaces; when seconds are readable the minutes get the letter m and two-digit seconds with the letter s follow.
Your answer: 11h46
